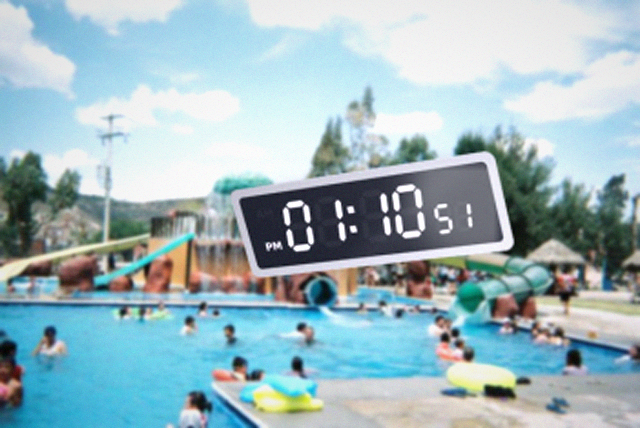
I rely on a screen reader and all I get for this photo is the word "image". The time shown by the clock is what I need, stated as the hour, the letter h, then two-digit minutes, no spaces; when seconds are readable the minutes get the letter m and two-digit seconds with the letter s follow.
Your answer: 1h10m51s
